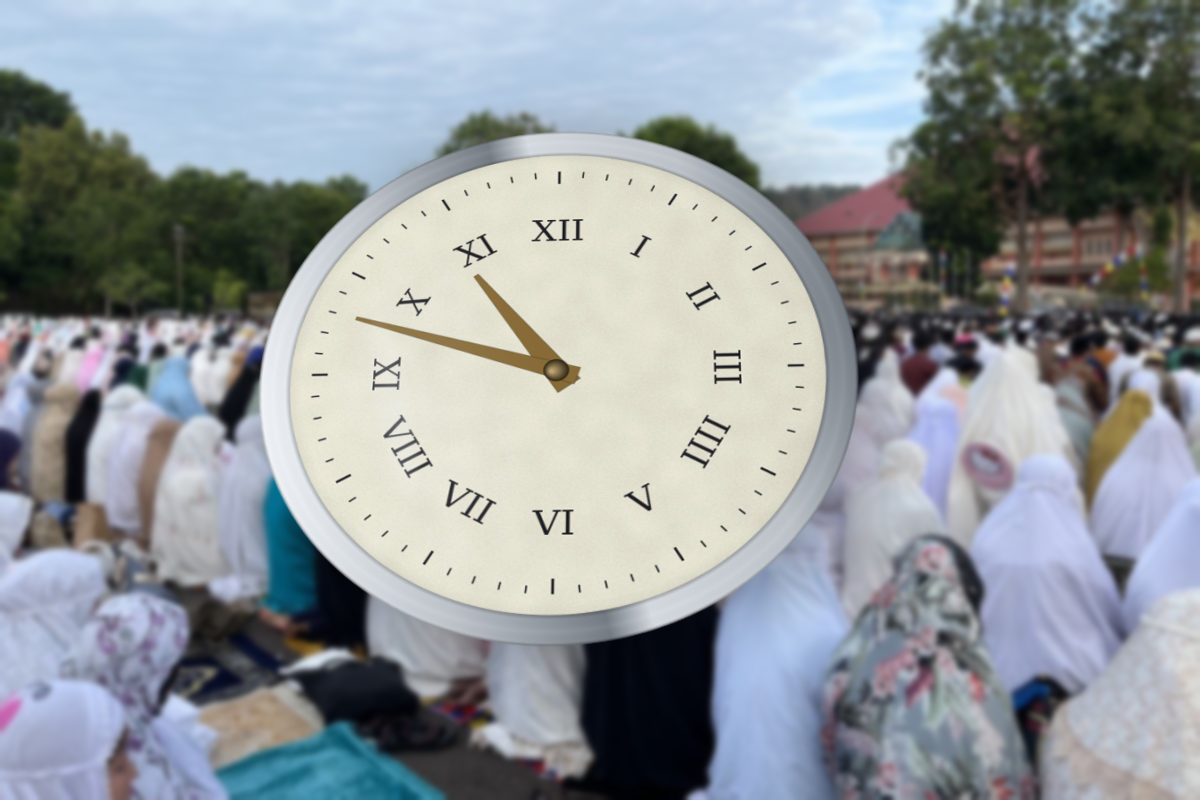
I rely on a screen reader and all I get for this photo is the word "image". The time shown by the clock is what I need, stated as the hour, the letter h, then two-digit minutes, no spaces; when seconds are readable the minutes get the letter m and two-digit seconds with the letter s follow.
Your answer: 10h48
